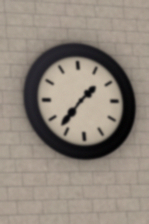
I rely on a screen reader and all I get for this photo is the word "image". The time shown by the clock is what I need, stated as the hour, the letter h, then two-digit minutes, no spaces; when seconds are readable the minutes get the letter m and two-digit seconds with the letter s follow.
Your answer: 1h37
